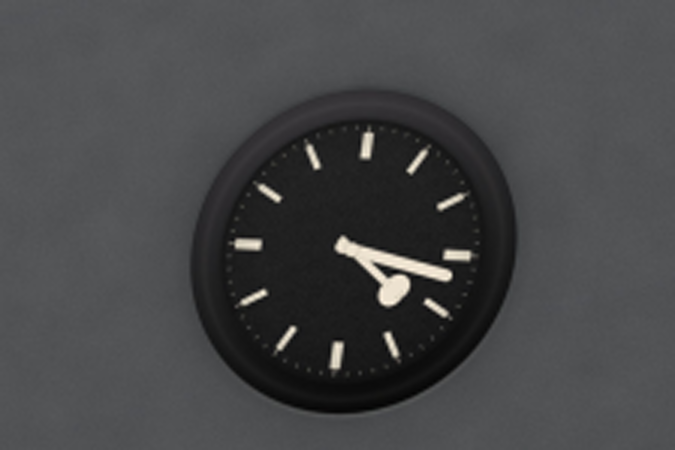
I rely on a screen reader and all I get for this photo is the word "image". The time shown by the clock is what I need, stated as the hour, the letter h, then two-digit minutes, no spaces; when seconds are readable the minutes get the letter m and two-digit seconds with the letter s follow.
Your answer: 4h17
